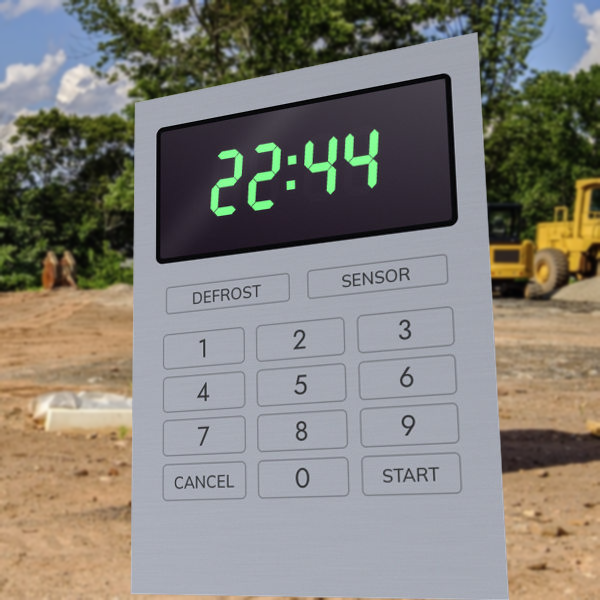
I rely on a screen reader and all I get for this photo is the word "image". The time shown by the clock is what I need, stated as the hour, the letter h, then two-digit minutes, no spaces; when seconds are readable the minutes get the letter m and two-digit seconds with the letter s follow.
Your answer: 22h44
